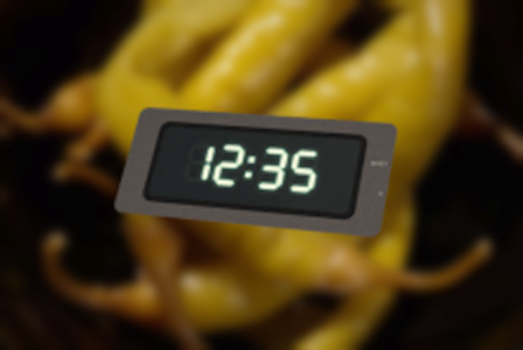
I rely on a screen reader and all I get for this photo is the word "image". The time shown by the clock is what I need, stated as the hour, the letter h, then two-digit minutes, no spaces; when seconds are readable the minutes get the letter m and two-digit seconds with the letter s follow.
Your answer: 12h35
